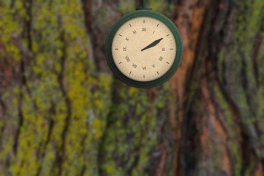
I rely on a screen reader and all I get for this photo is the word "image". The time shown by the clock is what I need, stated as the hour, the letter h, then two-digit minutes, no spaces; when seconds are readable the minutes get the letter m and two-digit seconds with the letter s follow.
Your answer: 2h10
